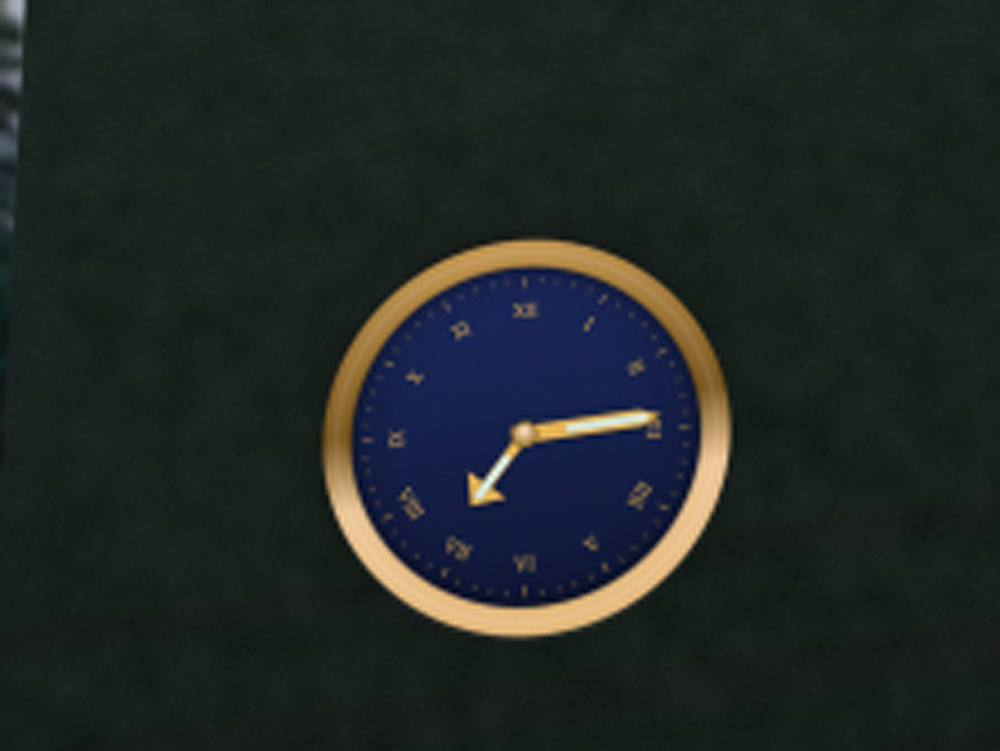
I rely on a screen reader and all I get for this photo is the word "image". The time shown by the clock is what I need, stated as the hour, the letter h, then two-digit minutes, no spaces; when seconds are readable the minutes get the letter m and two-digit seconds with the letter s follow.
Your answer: 7h14
